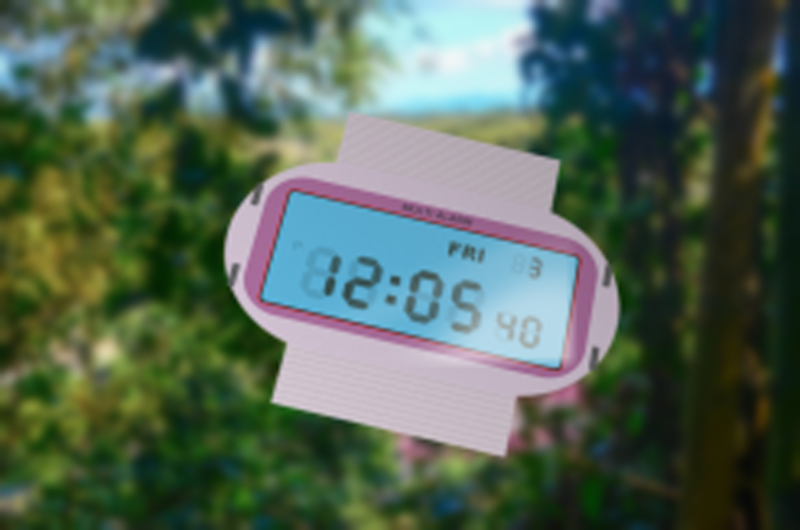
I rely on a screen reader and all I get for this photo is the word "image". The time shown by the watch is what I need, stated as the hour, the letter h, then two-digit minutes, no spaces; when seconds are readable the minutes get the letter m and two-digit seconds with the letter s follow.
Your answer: 12h05m40s
